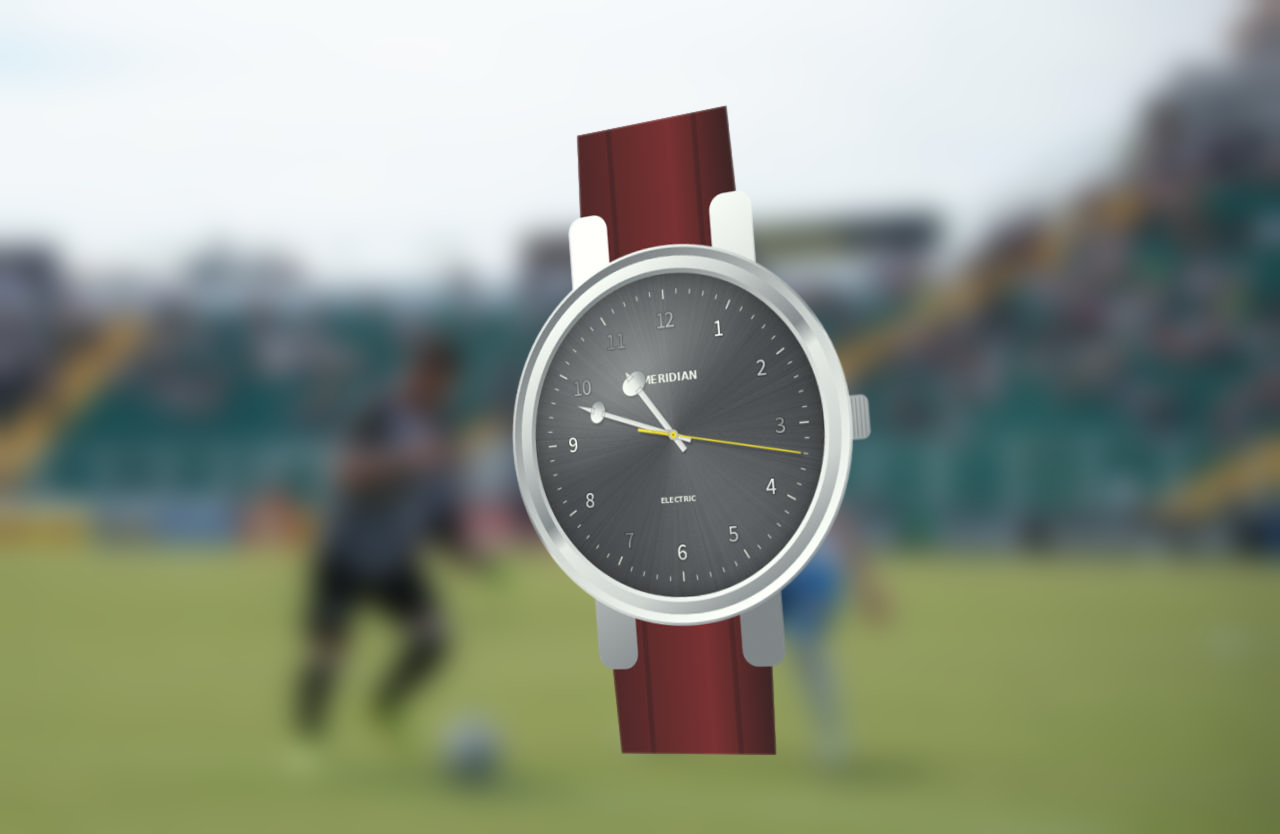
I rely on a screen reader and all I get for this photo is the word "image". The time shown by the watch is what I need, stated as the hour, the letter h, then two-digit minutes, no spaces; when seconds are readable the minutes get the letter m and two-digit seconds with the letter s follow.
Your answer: 10h48m17s
